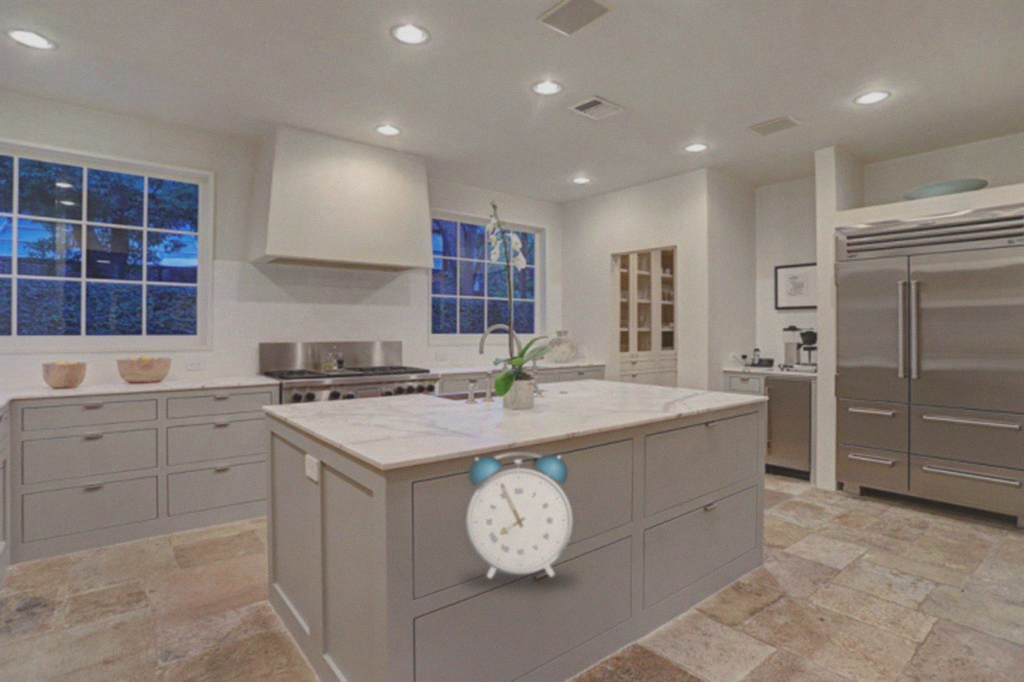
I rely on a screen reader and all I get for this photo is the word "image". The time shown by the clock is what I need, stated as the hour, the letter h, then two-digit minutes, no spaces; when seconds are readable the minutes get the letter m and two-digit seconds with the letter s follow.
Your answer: 7h56
